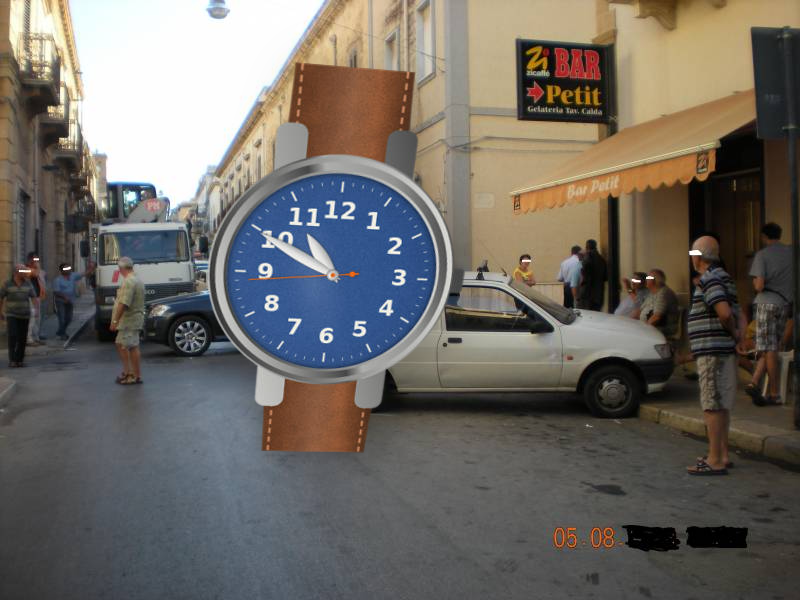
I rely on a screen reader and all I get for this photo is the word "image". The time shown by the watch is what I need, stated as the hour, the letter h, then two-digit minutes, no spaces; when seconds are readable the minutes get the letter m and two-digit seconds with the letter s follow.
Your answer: 10h49m44s
